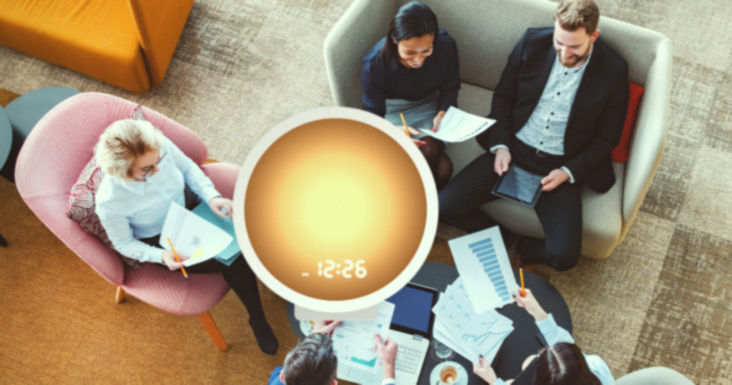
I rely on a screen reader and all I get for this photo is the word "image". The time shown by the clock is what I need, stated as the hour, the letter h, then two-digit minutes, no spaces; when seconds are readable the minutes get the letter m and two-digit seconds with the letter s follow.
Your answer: 12h26
